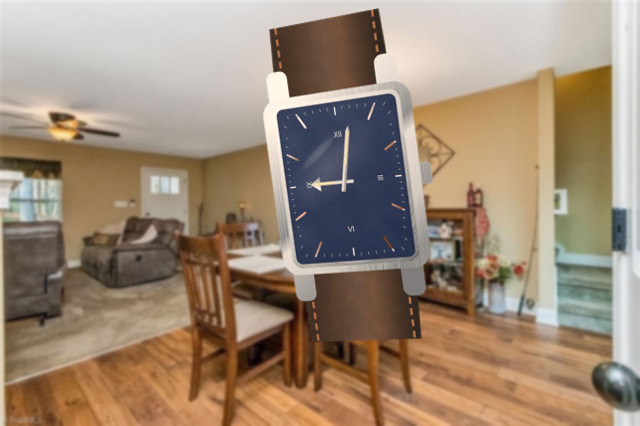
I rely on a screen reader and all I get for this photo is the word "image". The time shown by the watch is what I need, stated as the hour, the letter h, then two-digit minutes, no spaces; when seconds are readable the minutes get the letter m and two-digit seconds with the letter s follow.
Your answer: 9h02
